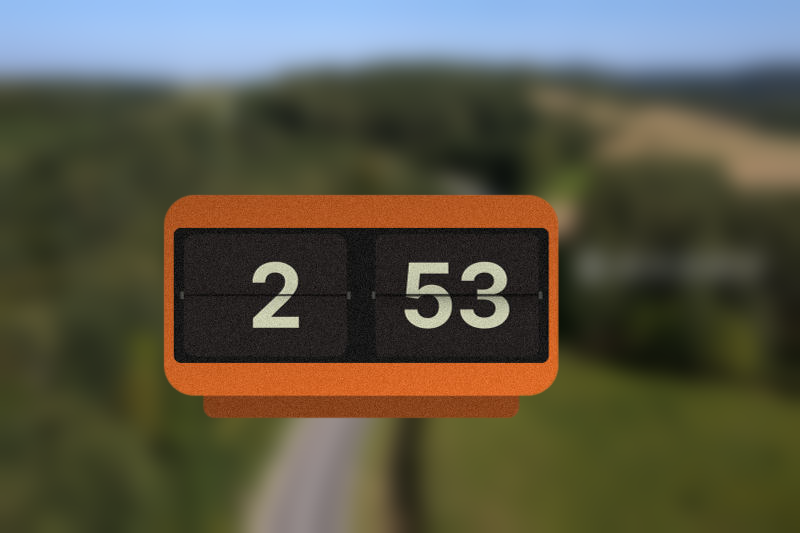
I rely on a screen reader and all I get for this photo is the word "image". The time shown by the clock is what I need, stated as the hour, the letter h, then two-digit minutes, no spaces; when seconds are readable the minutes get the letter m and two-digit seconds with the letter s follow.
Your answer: 2h53
